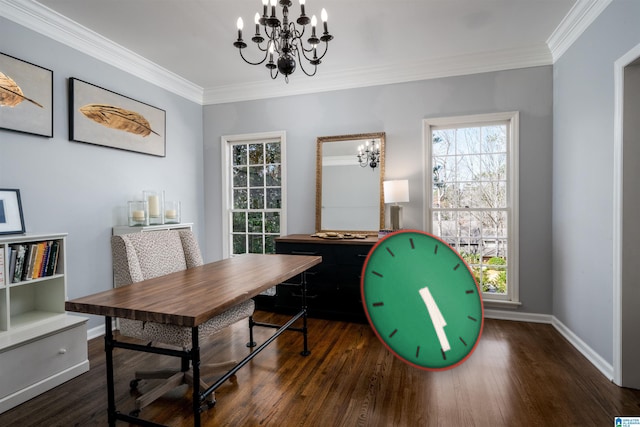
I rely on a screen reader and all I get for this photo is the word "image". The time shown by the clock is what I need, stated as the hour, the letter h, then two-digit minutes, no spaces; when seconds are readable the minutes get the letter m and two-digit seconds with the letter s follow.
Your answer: 5h29
